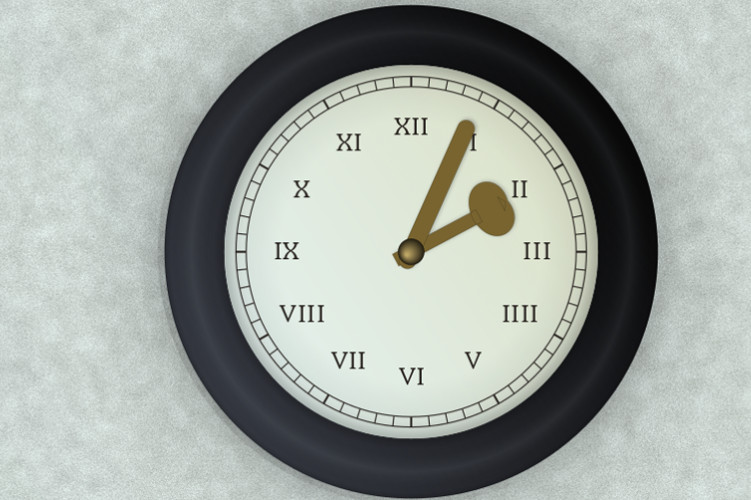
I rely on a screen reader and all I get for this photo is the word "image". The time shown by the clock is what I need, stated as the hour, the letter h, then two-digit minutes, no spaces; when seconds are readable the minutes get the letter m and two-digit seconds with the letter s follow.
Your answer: 2h04
